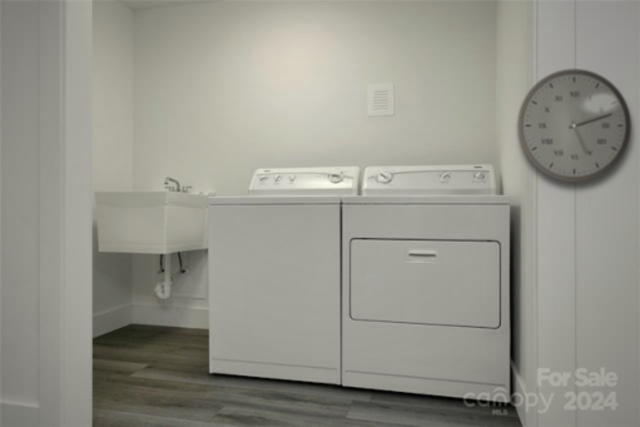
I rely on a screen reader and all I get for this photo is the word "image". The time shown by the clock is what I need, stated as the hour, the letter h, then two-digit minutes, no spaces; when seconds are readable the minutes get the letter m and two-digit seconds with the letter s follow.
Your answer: 5h12
